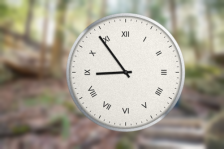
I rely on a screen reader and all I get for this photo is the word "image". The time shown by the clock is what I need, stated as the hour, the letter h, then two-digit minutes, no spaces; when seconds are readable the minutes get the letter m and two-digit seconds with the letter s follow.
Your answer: 8h54
